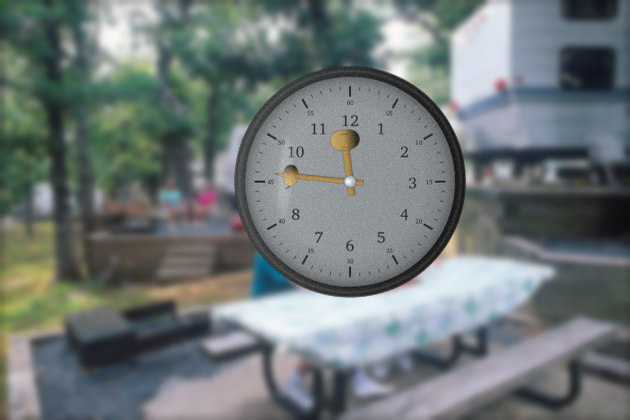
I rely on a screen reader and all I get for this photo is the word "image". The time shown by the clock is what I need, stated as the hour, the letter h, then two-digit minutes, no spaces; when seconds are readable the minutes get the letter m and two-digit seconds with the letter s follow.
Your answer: 11h46
